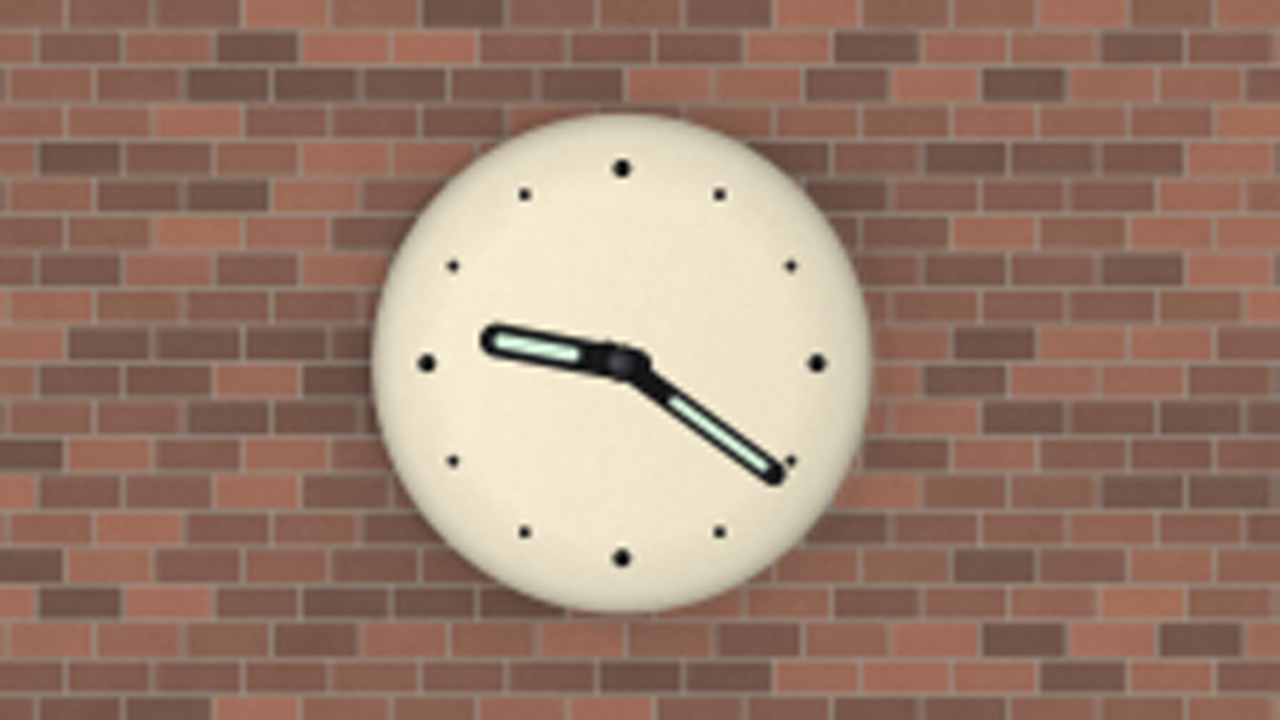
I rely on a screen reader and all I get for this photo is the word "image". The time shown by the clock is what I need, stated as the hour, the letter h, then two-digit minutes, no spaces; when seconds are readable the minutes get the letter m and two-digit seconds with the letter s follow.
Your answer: 9h21
